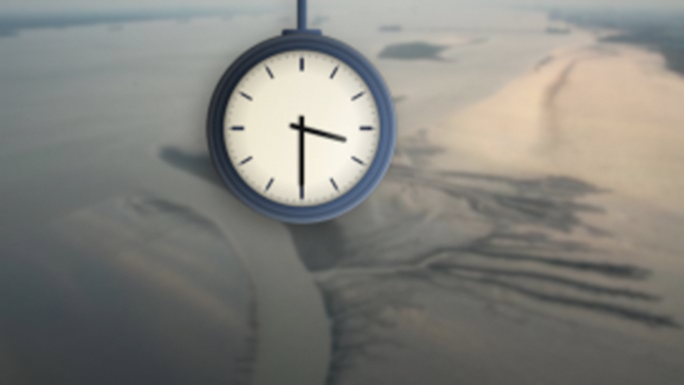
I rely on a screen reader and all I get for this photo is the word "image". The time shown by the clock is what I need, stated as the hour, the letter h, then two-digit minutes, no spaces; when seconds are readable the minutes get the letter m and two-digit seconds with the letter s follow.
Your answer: 3h30
